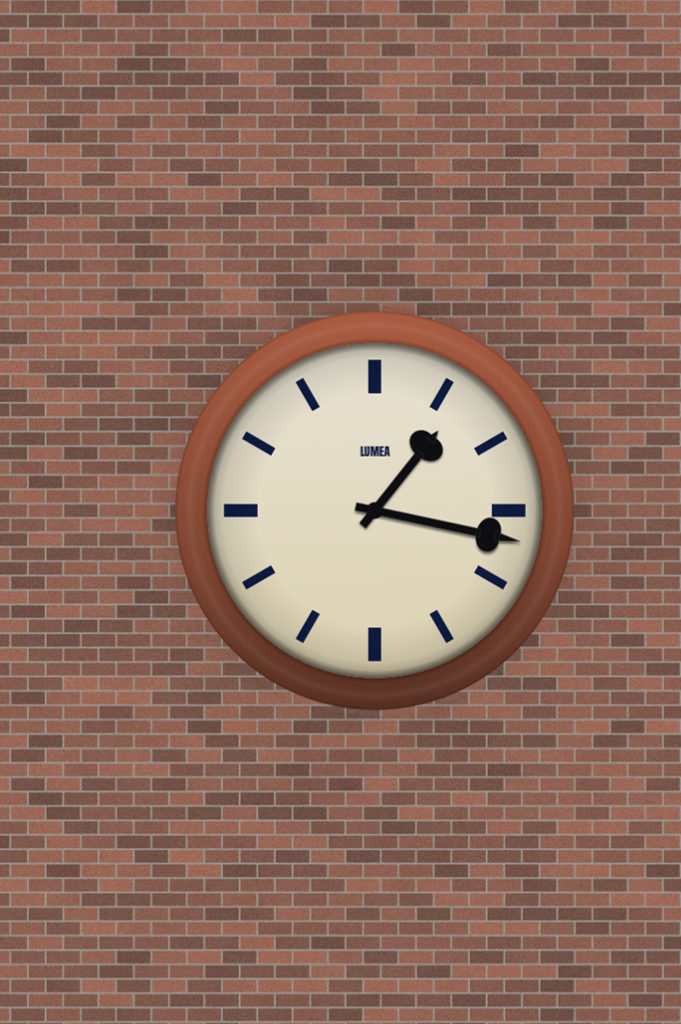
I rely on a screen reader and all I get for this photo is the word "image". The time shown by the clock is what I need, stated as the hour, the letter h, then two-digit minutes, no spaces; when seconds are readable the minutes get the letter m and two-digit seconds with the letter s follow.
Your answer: 1h17
